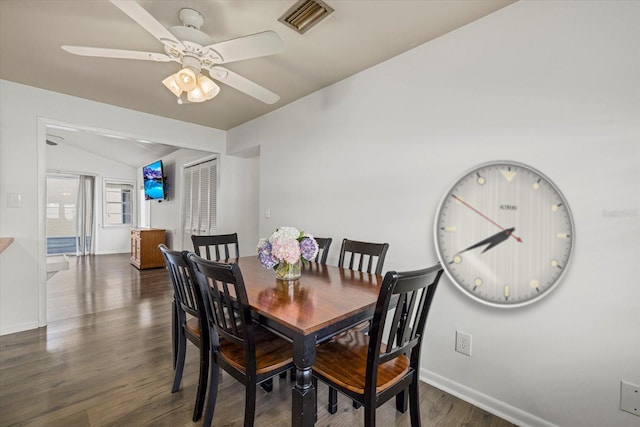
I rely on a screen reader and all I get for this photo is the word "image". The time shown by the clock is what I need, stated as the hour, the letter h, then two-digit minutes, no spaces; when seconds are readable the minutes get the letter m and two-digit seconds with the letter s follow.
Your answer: 7h40m50s
